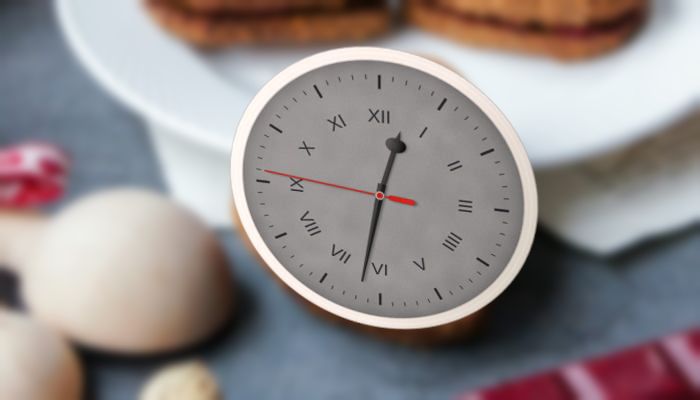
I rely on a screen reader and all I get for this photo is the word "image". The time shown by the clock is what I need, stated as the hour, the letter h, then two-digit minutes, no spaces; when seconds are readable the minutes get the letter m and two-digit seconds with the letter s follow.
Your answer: 12h31m46s
